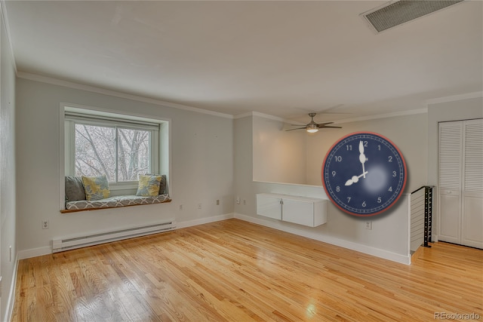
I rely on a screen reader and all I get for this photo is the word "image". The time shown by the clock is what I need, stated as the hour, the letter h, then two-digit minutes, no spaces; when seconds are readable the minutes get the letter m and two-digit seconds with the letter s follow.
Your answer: 7h59
